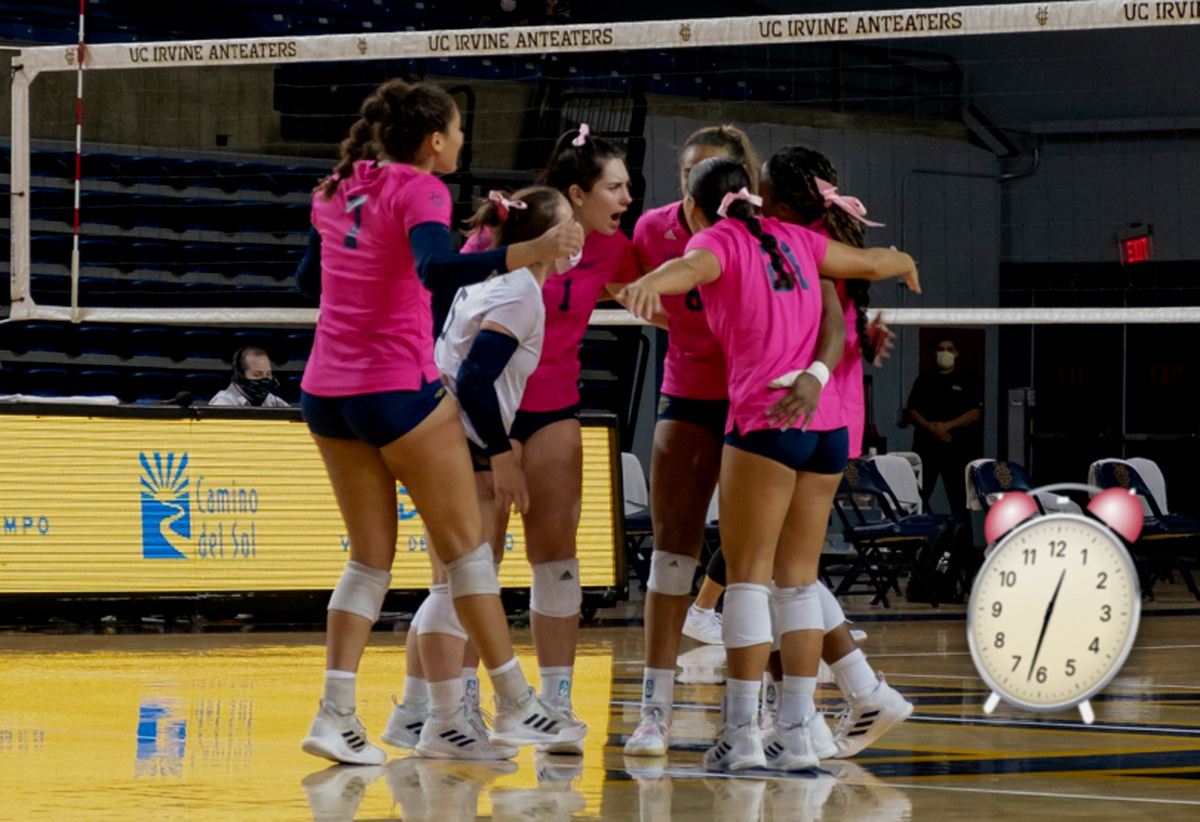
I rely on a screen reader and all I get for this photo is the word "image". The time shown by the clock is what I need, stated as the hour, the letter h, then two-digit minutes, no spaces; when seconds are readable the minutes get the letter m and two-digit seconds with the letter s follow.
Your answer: 12h32
